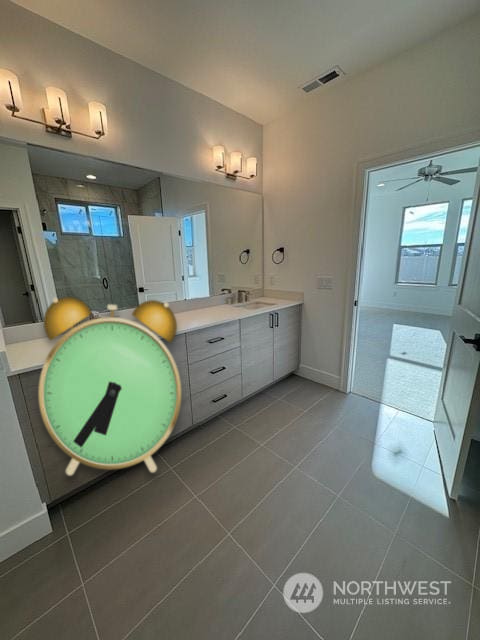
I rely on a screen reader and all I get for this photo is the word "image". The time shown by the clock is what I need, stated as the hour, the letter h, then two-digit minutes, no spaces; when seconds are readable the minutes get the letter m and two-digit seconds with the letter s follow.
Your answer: 6h36
